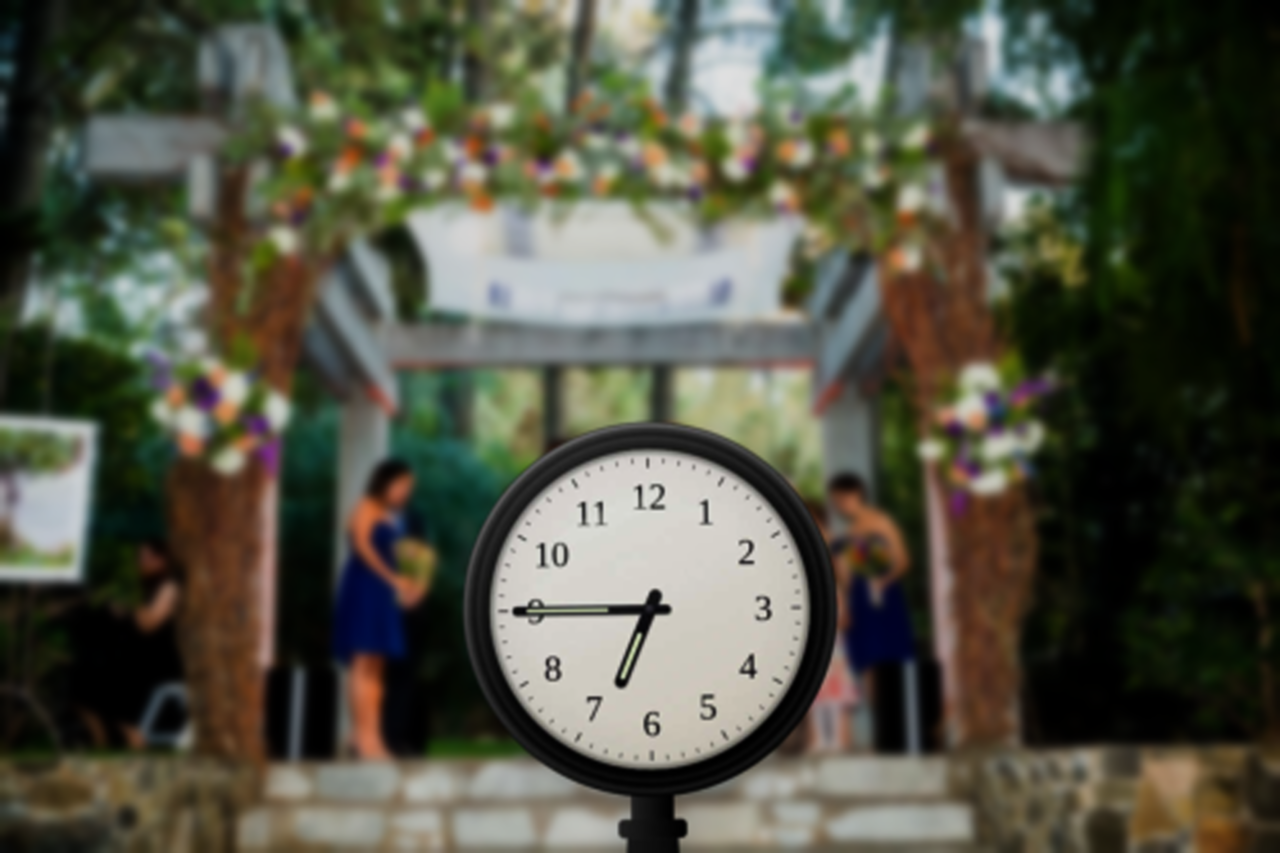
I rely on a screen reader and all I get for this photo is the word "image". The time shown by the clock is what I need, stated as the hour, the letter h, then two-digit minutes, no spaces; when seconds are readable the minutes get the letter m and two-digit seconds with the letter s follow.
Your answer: 6h45
